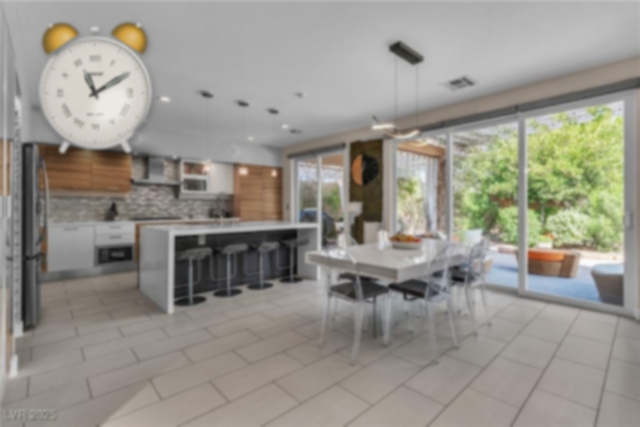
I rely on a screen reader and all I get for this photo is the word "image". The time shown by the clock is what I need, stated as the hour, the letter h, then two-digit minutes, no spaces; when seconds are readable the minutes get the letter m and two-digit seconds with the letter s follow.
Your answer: 11h10
